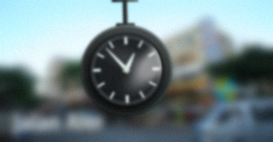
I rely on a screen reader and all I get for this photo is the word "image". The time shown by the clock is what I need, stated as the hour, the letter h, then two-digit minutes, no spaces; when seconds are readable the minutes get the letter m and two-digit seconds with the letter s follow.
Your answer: 12h53
